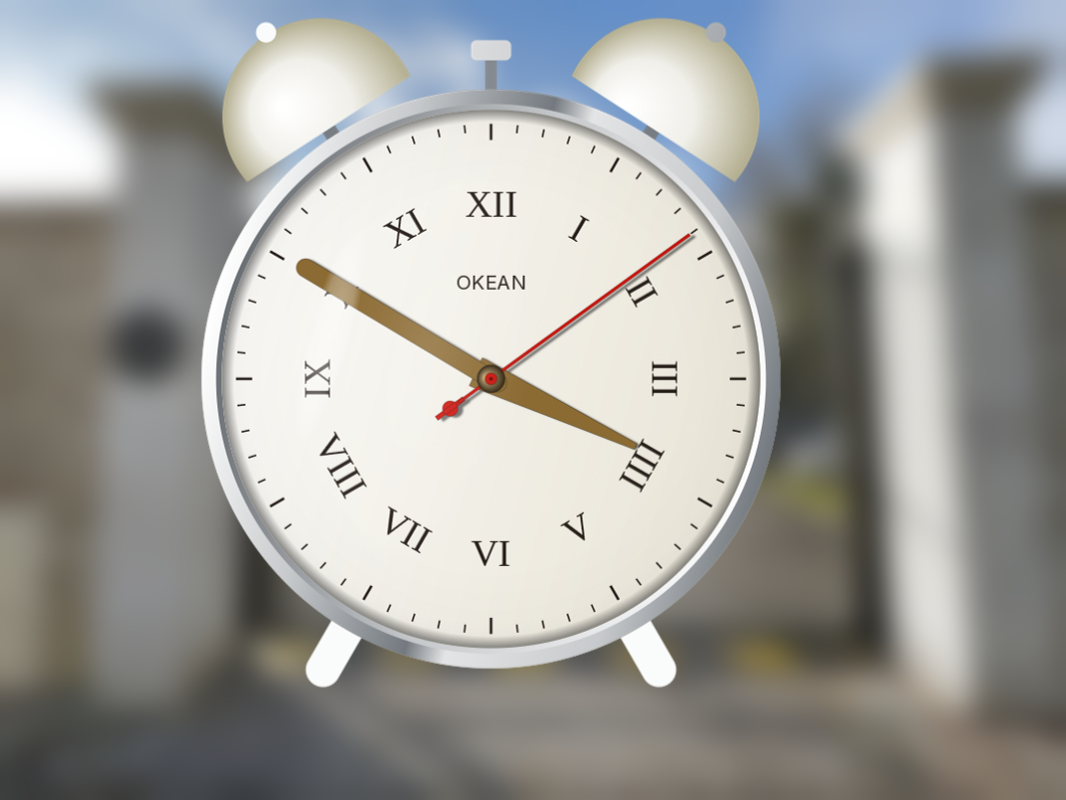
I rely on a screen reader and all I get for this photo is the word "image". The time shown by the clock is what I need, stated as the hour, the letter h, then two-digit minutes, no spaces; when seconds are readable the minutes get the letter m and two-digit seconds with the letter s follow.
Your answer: 3h50m09s
